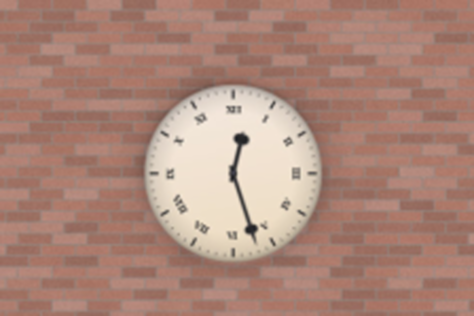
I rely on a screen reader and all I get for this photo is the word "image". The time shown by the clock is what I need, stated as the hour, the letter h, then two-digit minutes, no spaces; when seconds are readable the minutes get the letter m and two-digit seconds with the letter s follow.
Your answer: 12h27
